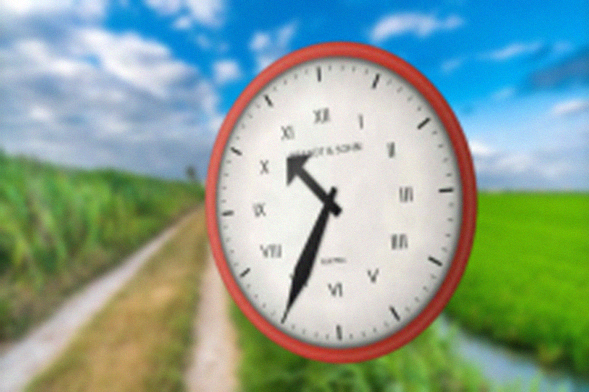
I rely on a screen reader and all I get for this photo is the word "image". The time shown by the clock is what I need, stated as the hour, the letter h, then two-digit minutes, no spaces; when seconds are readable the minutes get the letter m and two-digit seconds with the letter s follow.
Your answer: 10h35
